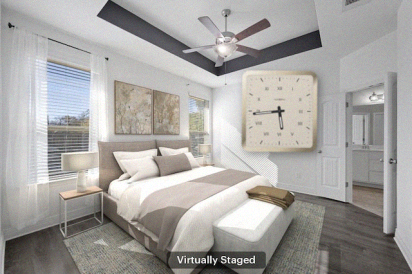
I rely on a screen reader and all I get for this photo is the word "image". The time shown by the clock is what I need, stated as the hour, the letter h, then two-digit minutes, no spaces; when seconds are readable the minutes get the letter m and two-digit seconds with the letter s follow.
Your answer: 5h44
